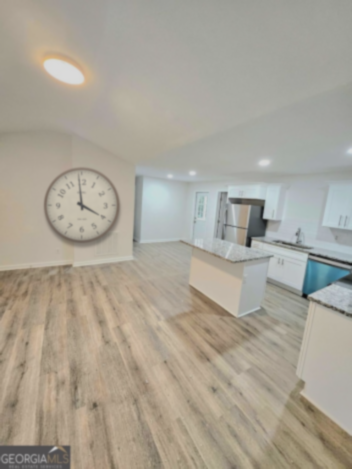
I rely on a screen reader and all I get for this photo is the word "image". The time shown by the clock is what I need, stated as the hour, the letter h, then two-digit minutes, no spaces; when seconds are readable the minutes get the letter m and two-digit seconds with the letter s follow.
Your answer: 3h59
